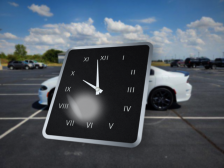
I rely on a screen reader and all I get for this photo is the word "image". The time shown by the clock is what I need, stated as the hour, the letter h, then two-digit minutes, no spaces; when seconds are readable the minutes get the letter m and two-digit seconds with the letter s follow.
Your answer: 9h58
